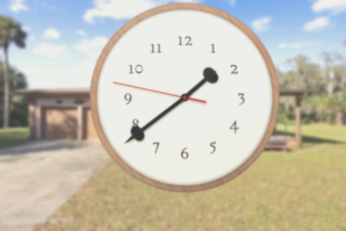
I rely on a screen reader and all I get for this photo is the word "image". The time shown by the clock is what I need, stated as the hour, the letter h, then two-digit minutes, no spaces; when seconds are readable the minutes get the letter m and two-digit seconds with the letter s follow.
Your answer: 1h38m47s
